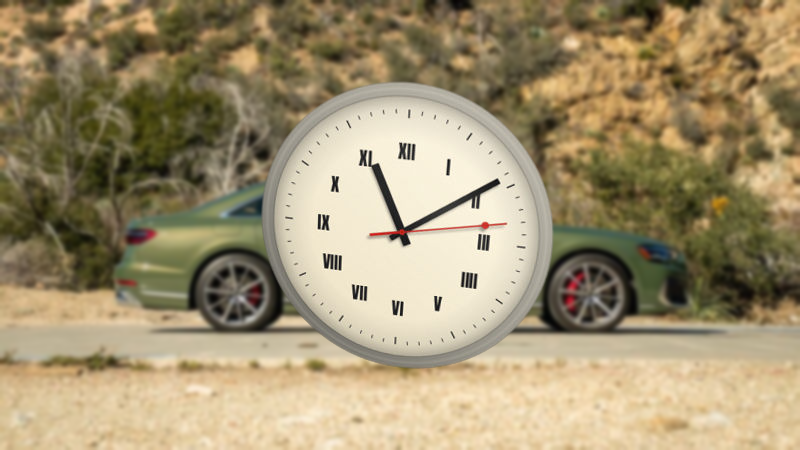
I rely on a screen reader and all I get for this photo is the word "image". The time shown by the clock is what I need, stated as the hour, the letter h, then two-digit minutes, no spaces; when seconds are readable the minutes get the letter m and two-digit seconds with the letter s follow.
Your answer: 11h09m13s
